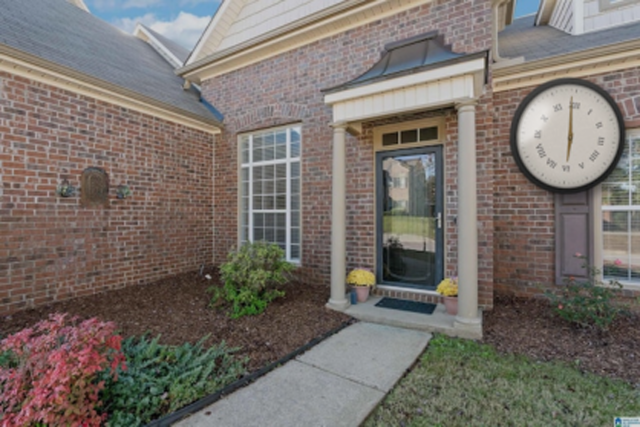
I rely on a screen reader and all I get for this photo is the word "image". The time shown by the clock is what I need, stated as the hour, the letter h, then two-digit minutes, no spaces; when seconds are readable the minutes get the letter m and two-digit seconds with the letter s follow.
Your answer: 5h59
